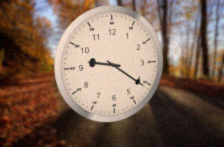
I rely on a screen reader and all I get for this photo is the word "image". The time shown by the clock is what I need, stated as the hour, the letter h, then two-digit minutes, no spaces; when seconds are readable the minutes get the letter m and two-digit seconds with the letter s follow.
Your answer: 9h21
